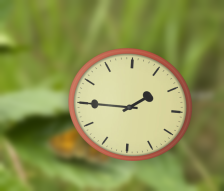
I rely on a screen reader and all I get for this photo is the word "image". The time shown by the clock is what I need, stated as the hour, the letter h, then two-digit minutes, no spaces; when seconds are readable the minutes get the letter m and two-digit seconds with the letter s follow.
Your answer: 1h45
